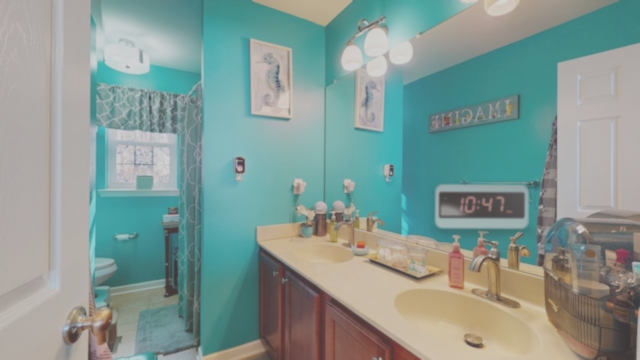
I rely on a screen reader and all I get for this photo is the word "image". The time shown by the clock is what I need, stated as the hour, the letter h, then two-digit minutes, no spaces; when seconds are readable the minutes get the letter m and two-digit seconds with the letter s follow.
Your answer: 10h47
